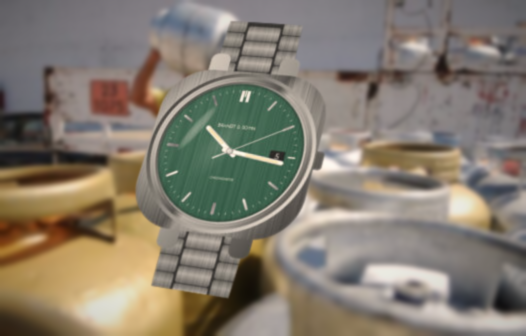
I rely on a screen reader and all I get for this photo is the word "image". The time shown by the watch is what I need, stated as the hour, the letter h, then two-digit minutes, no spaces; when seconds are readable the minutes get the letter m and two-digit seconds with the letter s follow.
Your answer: 10h16m10s
